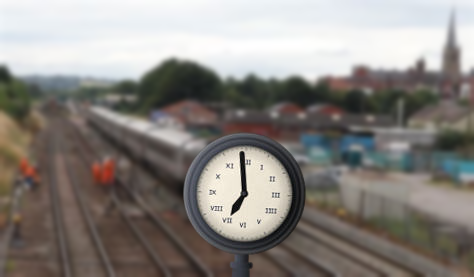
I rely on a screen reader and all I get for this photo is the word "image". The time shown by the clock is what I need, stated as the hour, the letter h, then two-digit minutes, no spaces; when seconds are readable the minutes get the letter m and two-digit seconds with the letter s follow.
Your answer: 6h59
